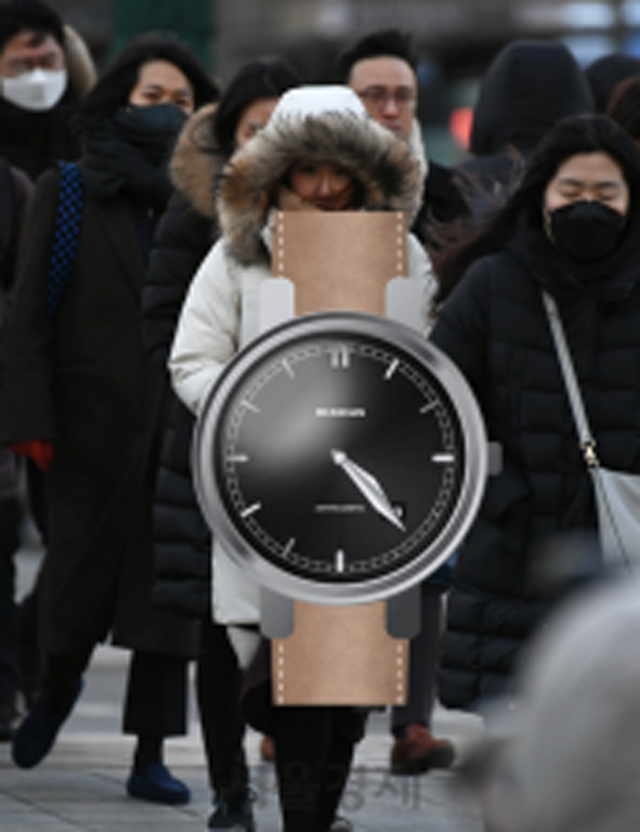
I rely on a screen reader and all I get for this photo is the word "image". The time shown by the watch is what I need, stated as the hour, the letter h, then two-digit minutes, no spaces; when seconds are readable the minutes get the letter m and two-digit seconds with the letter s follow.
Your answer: 4h23
